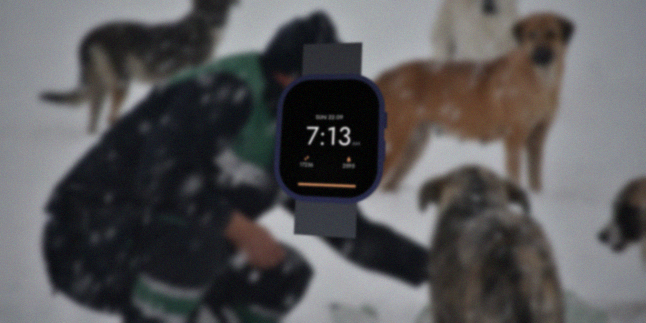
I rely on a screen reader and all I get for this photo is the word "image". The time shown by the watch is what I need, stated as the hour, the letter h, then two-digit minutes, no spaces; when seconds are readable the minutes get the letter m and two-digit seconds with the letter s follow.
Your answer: 7h13
